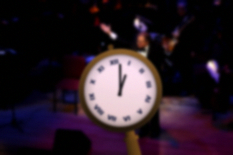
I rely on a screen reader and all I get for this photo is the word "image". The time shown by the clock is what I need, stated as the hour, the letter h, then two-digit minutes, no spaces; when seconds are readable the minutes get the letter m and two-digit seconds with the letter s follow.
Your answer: 1h02
